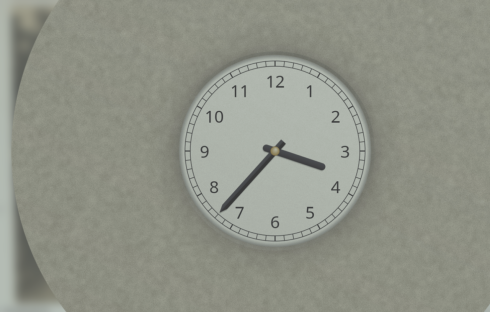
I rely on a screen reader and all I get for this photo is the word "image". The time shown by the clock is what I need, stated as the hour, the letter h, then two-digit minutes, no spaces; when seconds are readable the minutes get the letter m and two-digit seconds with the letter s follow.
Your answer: 3h37
